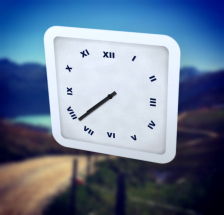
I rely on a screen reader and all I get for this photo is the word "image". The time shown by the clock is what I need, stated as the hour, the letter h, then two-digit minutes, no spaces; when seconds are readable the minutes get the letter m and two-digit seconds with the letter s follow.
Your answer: 7h38
